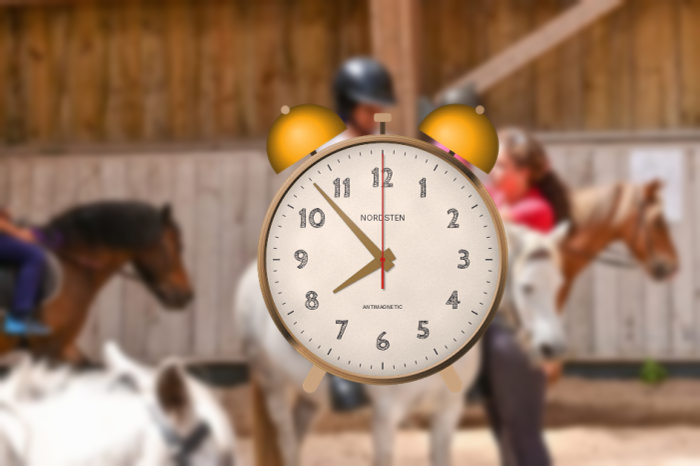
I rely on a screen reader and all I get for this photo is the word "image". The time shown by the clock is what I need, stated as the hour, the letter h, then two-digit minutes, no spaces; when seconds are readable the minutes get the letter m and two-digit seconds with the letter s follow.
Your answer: 7h53m00s
